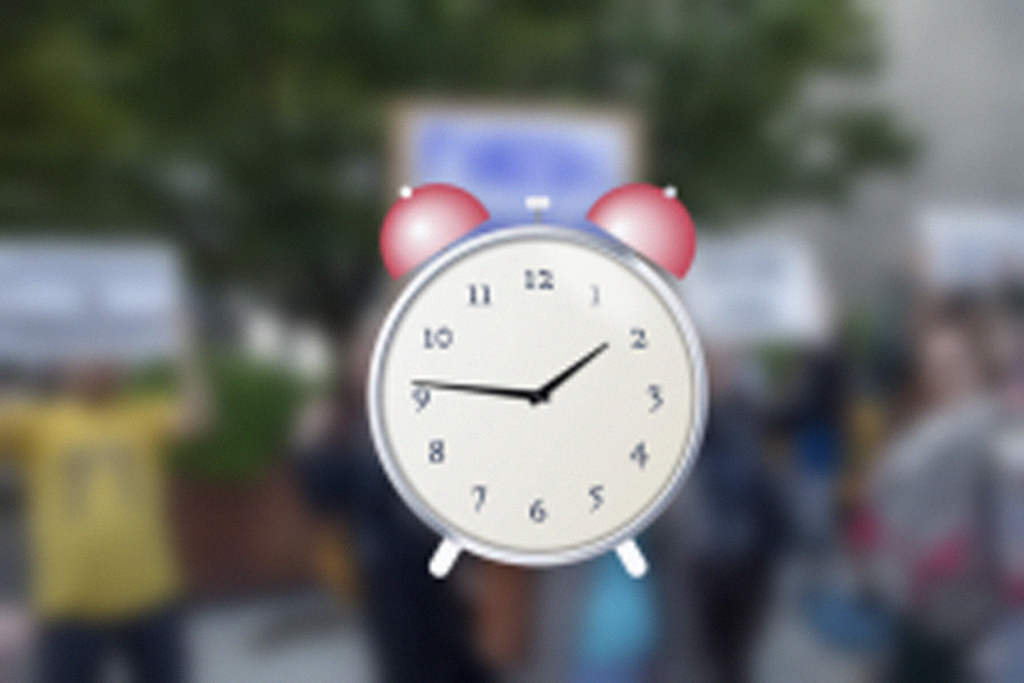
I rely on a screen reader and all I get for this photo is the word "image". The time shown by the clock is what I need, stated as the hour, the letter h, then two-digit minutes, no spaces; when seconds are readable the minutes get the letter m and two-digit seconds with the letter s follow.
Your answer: 1h46
